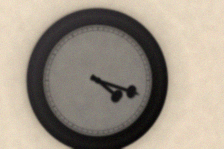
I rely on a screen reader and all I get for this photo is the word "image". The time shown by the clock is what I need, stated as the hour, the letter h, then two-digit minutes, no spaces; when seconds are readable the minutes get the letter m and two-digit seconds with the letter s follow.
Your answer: 4h18
